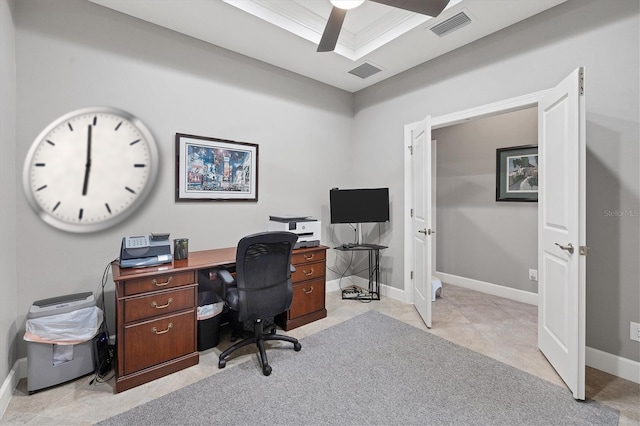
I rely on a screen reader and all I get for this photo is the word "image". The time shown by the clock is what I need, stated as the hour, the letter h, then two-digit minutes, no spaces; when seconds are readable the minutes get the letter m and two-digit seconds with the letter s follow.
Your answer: 5h59
